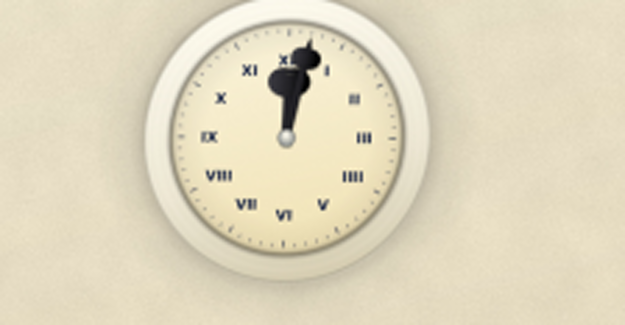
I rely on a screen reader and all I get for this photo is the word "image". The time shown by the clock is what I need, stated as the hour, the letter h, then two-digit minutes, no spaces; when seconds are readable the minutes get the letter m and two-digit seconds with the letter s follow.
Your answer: 12h02
